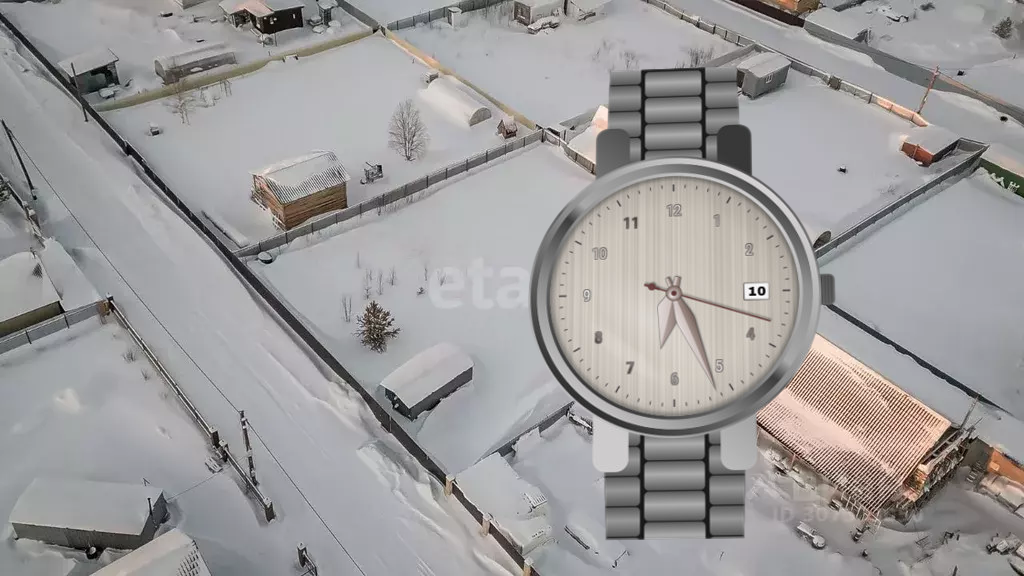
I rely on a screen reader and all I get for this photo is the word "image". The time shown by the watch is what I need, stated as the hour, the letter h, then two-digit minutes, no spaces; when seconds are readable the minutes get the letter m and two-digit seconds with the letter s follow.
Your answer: 6h26m18s
